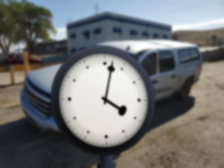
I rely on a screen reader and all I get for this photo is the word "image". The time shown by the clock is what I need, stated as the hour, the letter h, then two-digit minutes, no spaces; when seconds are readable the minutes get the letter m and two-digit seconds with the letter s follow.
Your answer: 4h02
